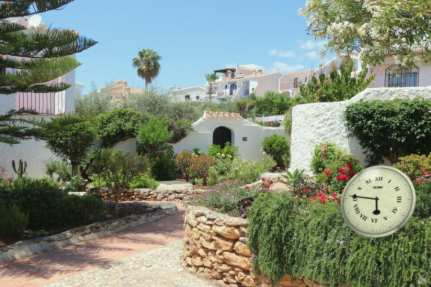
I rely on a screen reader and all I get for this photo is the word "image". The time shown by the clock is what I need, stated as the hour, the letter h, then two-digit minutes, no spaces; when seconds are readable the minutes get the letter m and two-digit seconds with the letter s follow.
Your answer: 5h46
